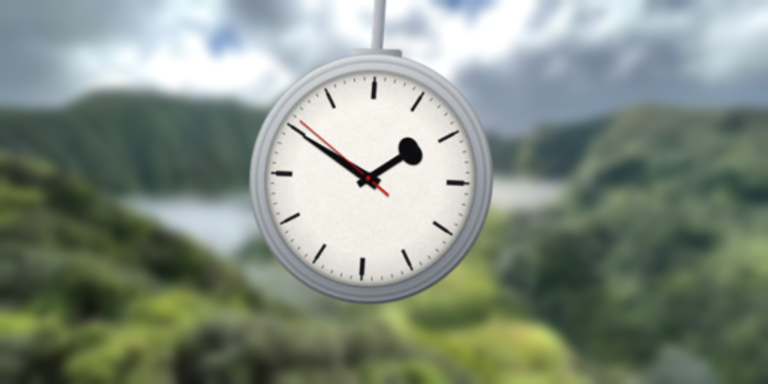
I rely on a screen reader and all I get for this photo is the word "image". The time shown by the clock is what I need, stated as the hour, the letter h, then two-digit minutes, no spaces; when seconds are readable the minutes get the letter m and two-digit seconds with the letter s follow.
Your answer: 1h49m51s
